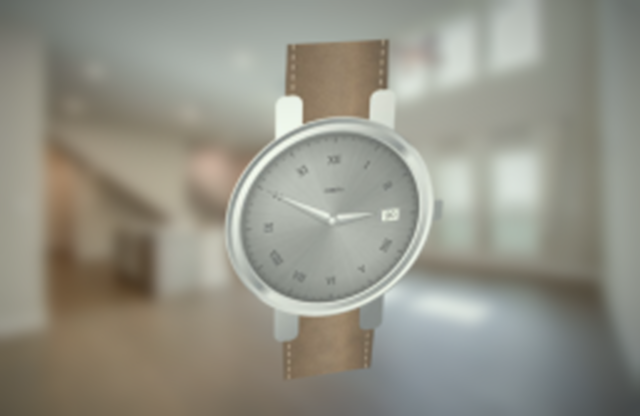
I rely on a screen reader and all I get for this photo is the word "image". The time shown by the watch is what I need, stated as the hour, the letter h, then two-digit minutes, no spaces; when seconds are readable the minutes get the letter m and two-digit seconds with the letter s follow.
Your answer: 2h50
